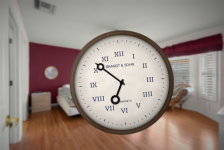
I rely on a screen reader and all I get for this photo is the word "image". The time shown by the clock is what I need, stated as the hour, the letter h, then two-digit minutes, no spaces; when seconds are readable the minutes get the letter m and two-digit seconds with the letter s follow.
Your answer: 6h52
